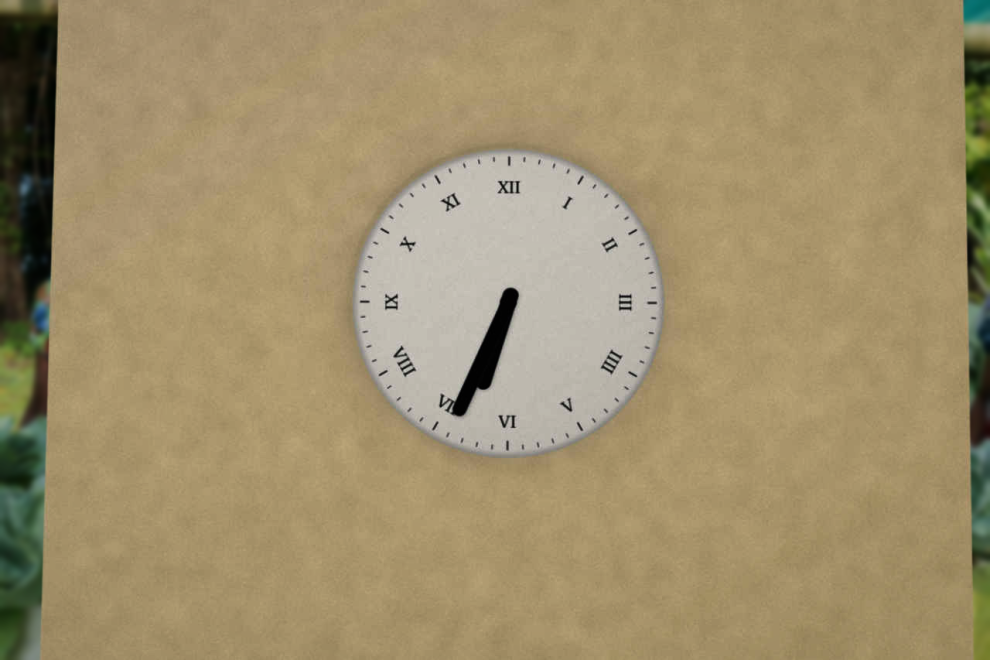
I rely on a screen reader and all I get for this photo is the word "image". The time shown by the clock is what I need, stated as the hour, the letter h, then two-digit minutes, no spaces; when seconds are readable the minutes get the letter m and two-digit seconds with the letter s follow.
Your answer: 6h34
